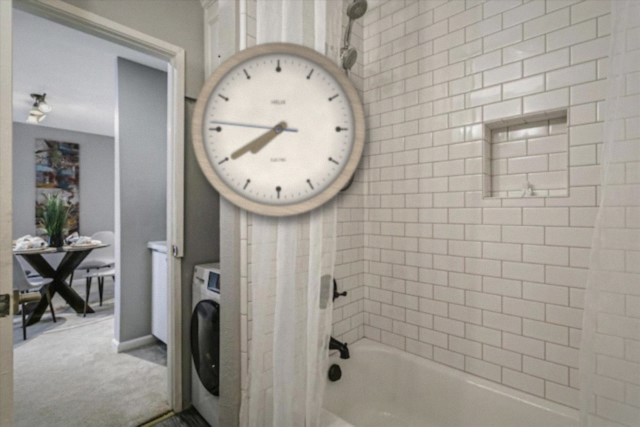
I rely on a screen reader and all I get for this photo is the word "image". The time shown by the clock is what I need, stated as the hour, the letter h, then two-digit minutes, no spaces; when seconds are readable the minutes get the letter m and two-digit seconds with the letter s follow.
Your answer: 7h39m46s
